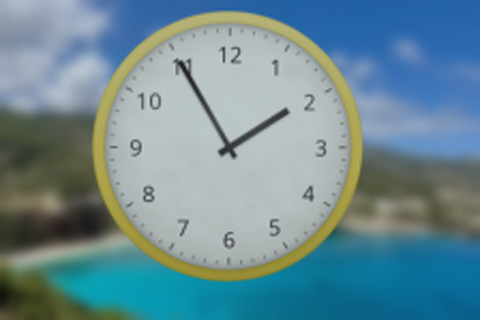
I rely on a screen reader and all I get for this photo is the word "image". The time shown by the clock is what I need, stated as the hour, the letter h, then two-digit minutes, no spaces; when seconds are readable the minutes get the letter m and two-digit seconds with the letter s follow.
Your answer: 1h55
